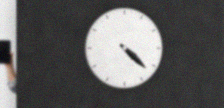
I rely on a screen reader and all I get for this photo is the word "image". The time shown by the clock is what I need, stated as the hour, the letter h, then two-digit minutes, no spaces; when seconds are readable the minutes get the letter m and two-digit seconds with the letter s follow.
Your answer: 4h22
